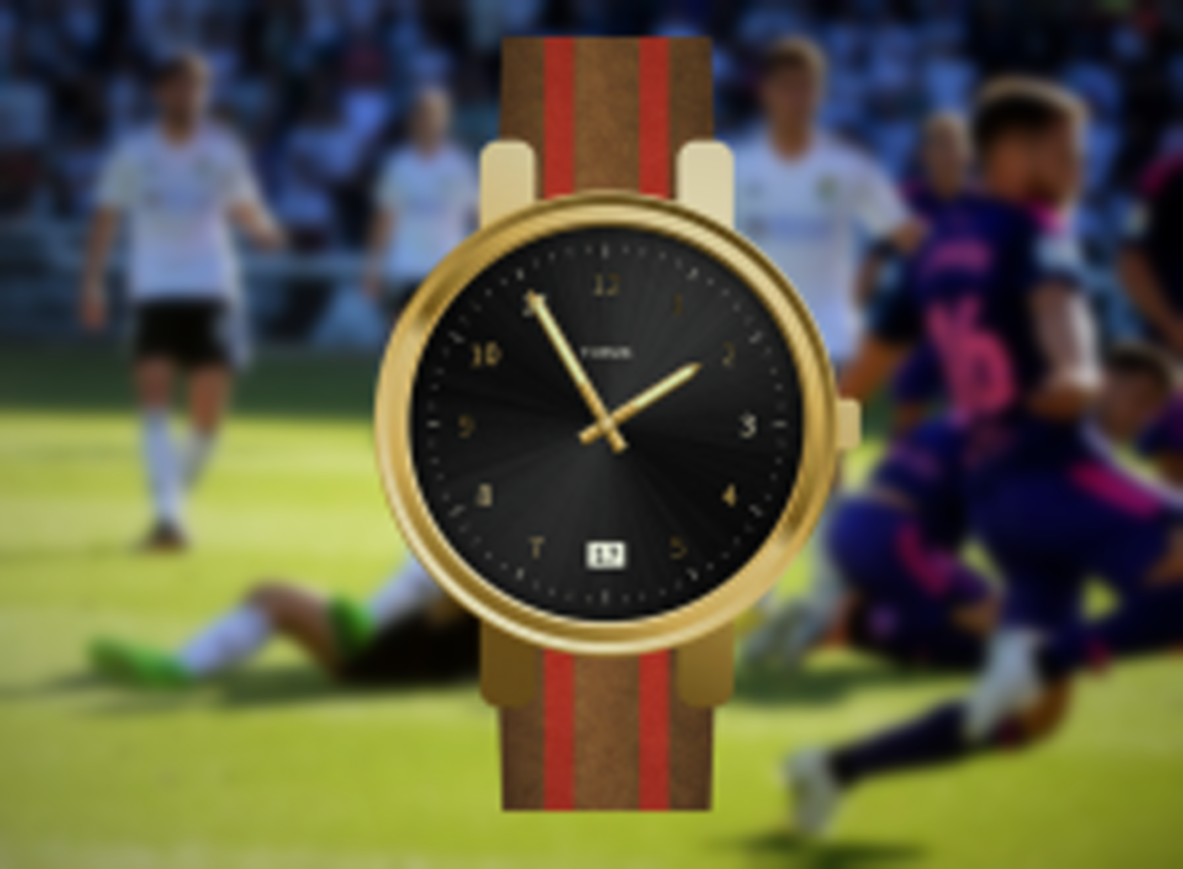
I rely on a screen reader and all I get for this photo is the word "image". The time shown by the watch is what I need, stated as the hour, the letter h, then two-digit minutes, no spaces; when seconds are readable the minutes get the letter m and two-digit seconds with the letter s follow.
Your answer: 1h55
